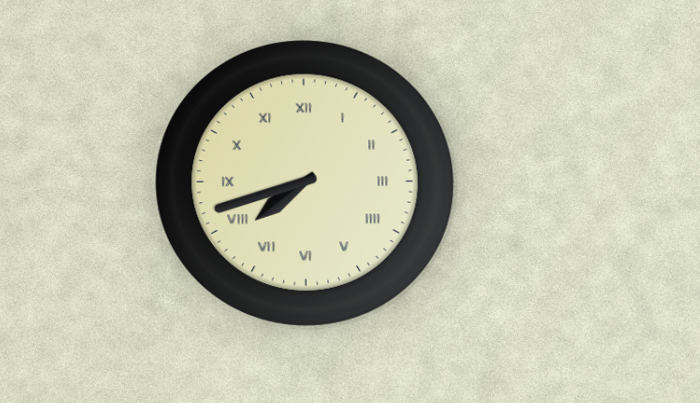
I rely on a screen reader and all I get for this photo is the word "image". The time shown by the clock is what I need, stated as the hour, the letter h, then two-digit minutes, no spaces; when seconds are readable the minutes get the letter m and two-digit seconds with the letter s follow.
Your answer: 7h42
